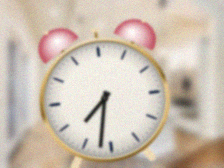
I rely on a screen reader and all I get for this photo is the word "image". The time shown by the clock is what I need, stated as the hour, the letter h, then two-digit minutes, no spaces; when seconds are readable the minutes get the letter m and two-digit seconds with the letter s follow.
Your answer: 7h32
